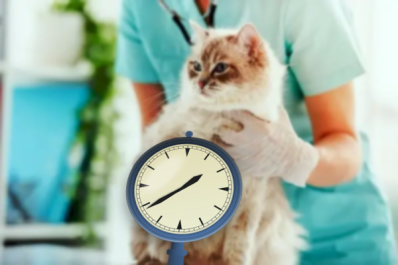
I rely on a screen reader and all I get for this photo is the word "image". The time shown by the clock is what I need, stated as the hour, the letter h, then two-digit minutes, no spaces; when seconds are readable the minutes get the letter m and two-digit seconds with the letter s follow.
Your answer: 1h39
